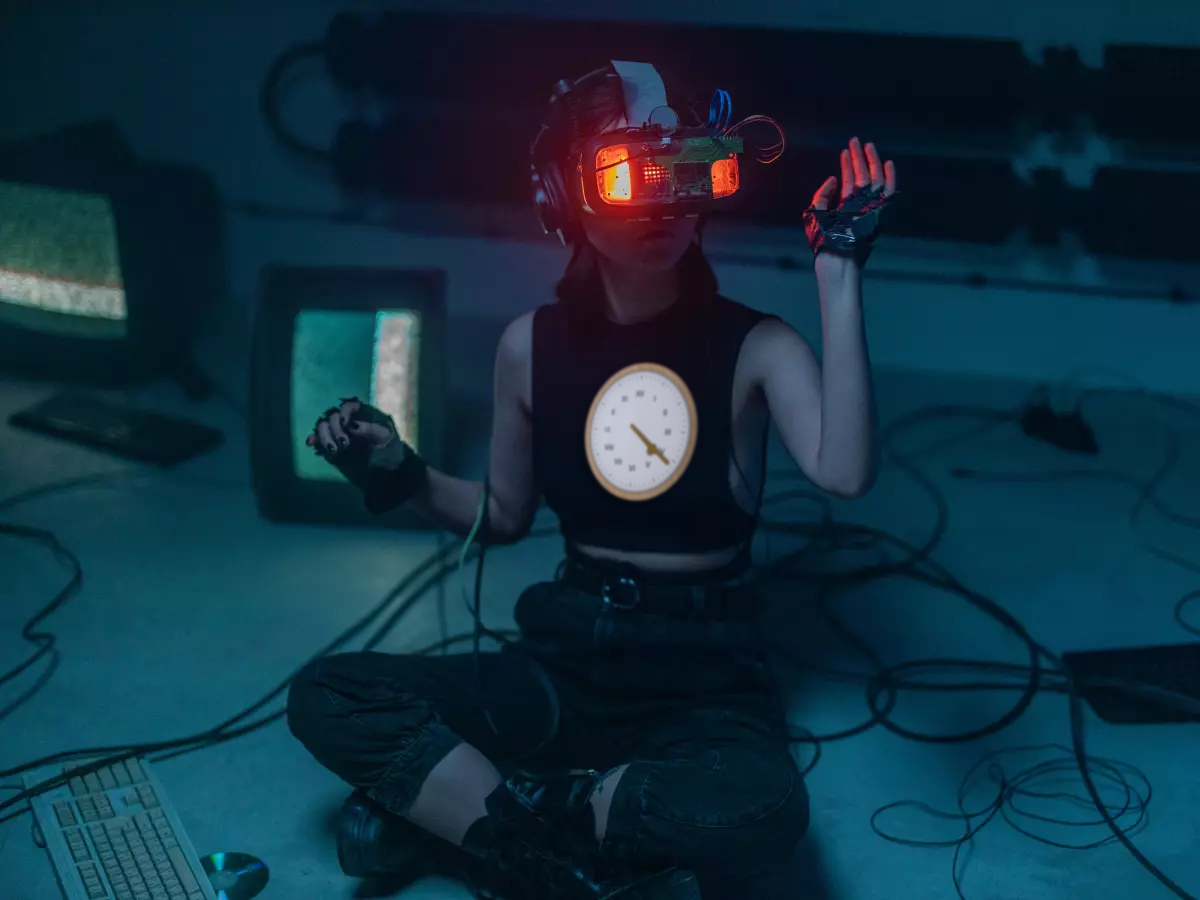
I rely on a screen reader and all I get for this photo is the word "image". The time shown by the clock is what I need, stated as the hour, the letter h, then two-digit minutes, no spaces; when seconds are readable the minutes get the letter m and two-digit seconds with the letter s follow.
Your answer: 4h21
